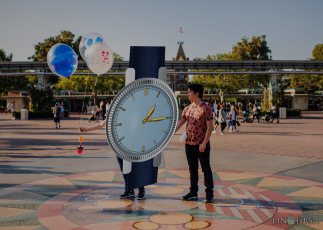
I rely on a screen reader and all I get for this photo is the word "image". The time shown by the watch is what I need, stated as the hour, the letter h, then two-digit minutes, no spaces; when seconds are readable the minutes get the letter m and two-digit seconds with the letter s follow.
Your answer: 1h15
